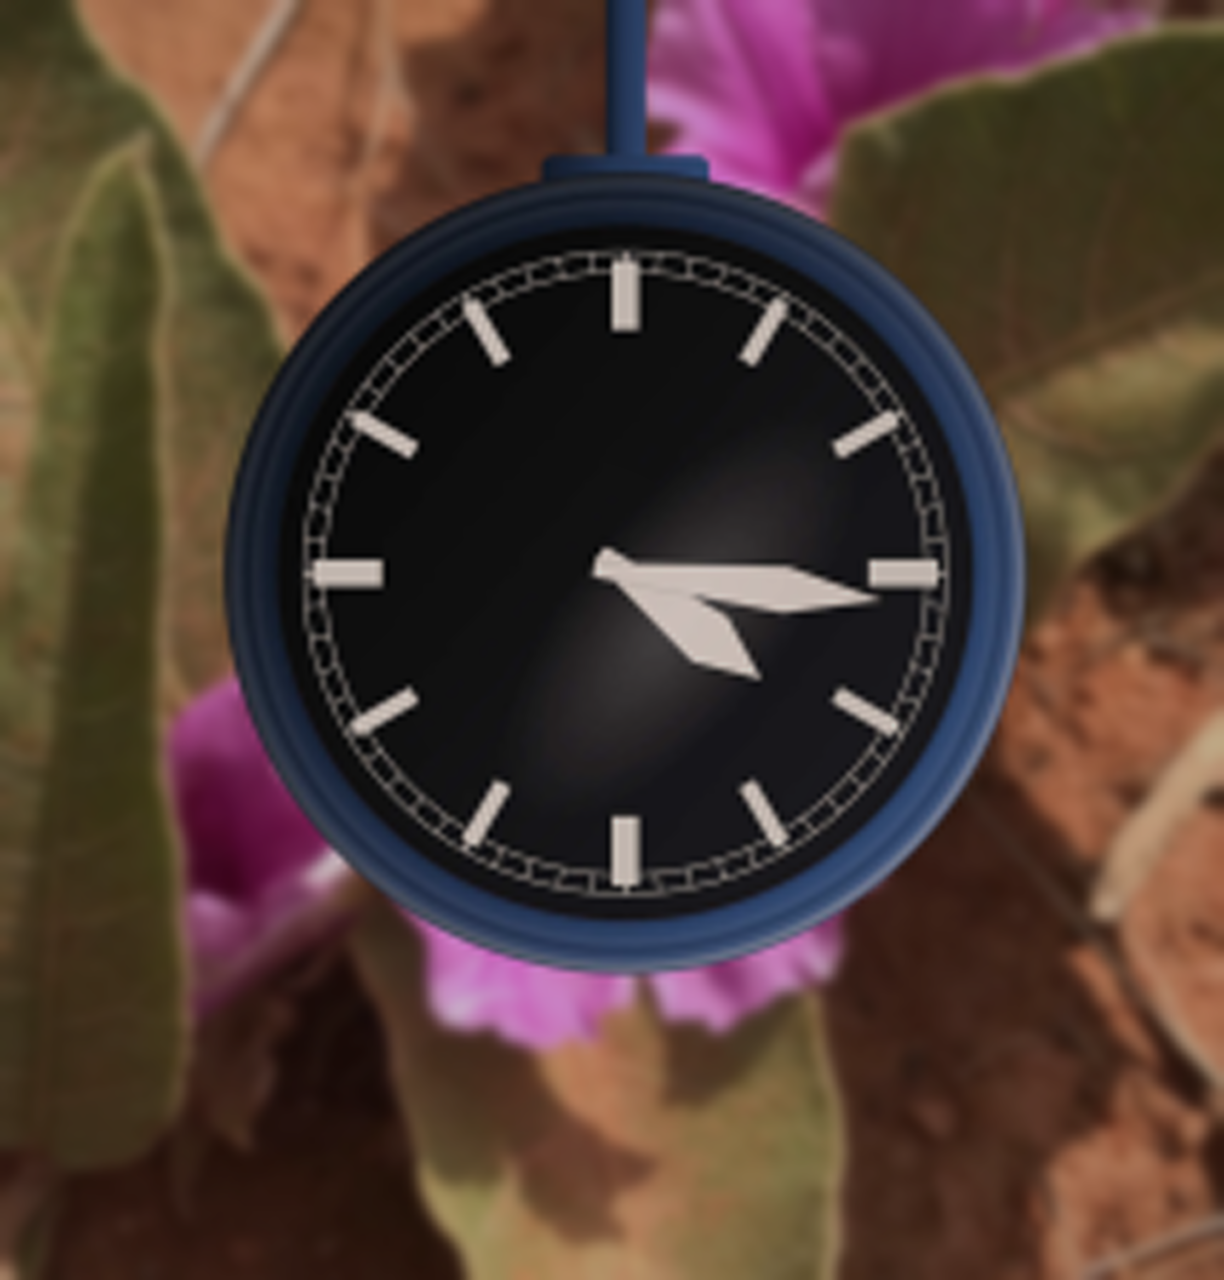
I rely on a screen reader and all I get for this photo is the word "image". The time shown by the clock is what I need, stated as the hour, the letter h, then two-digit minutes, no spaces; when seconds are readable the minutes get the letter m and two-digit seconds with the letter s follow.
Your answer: 4h16
